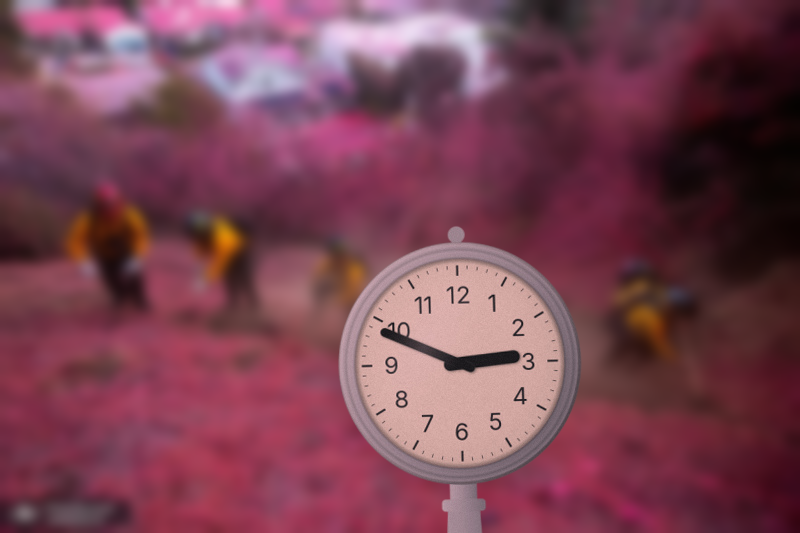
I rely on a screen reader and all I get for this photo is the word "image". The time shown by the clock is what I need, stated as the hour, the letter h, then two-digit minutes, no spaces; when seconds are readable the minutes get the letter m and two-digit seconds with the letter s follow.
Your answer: 2h49
